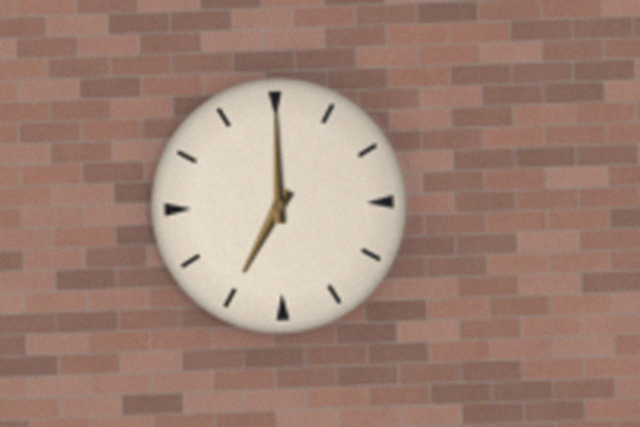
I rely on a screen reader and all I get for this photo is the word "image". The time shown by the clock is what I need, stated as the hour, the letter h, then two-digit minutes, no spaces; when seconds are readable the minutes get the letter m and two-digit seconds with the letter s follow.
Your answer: 7h00
